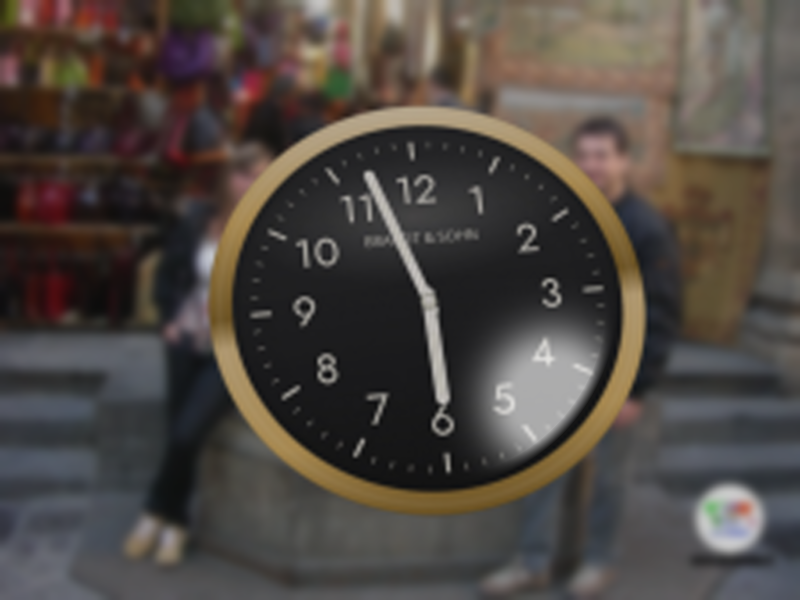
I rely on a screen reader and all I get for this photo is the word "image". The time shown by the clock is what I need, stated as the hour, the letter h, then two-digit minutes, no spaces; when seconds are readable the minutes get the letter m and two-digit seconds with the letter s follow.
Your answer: 5h57
